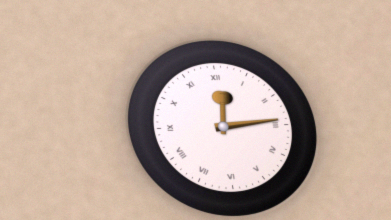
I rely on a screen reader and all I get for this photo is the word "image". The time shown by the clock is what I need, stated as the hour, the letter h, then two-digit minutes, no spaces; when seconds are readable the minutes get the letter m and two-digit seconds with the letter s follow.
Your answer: 12h14
